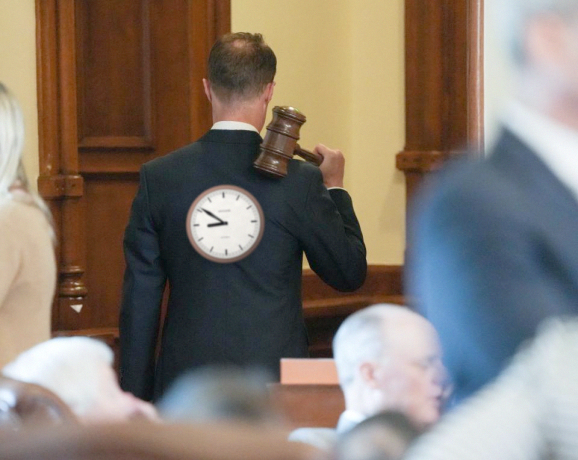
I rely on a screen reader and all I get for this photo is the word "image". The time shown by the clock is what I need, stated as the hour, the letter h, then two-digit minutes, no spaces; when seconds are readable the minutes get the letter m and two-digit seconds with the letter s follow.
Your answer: 8h51
